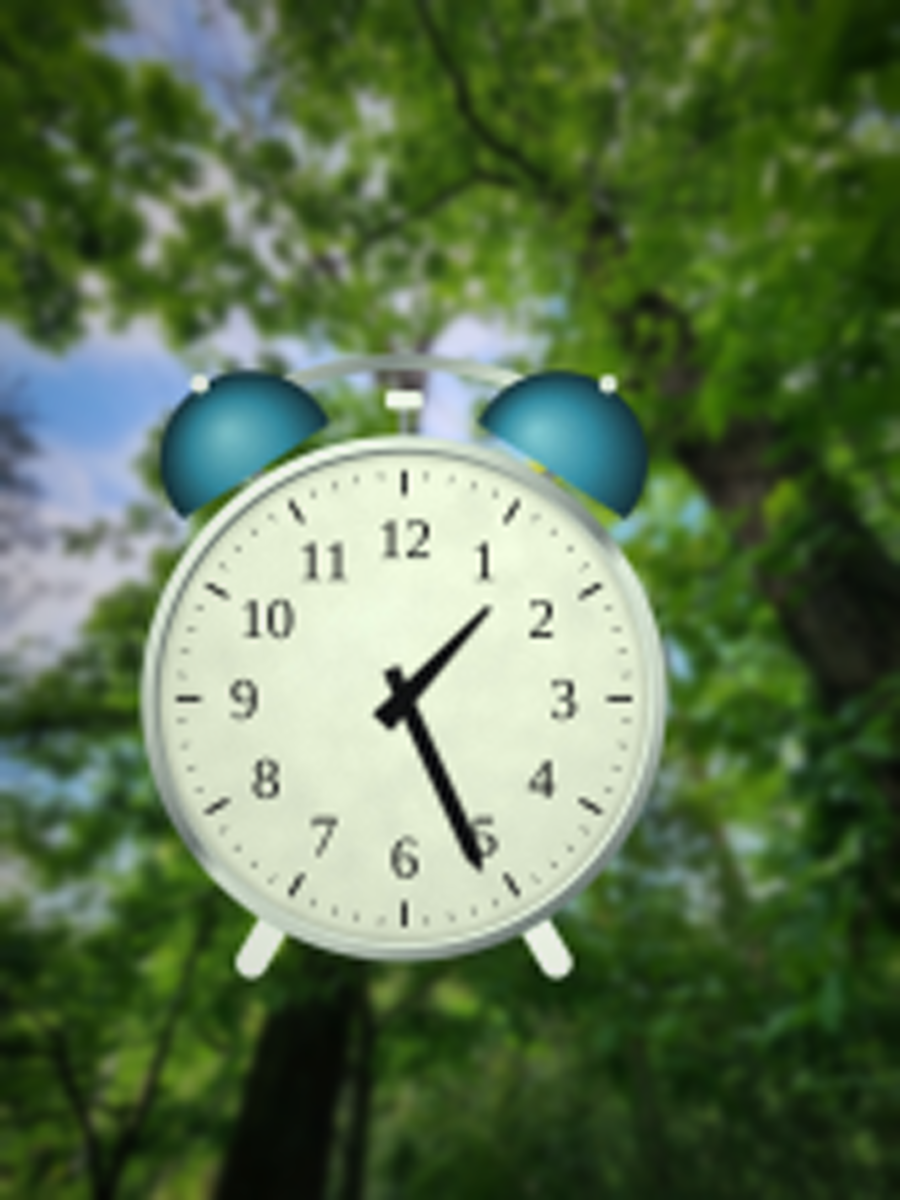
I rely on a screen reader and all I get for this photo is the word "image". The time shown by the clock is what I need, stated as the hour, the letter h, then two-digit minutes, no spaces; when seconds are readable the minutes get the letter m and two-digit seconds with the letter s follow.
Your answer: 1h26
